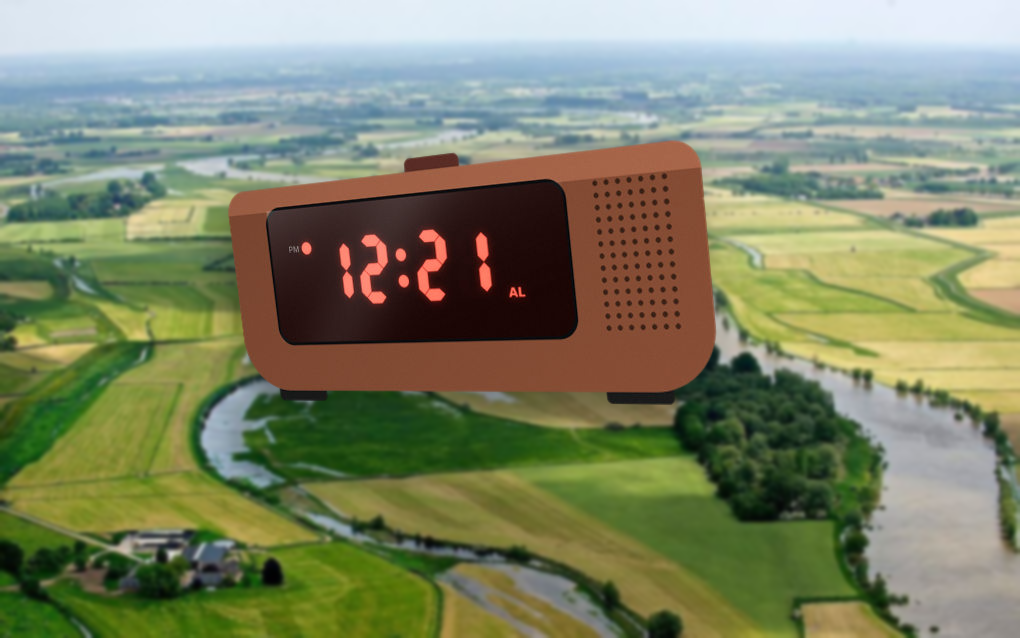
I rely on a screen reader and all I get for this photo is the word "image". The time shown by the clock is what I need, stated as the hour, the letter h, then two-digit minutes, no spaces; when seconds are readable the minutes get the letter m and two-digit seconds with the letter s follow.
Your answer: 12h21
